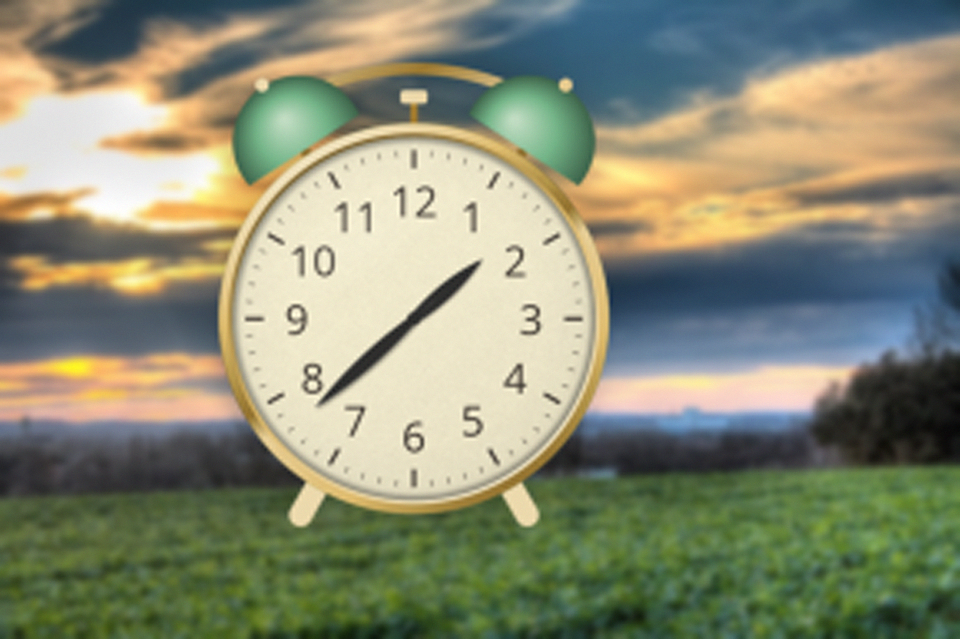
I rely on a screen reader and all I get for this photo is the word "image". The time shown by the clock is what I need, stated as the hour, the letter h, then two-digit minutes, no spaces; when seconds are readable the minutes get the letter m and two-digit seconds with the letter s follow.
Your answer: 1h38
